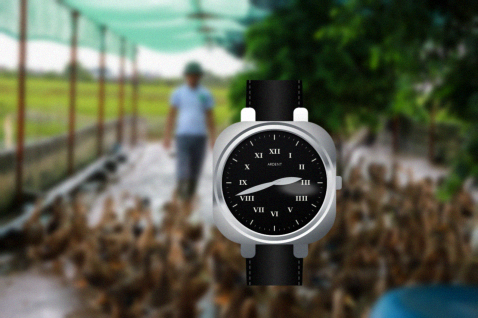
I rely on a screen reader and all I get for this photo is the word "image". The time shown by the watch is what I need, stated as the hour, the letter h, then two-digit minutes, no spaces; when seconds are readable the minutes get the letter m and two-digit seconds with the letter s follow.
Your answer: 2h42
